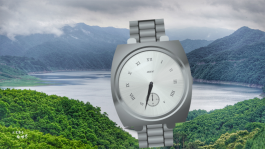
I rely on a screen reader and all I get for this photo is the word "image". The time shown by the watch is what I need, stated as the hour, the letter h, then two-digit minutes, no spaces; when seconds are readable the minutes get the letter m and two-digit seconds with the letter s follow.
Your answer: 6h33
